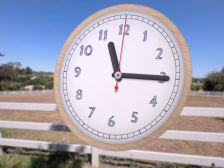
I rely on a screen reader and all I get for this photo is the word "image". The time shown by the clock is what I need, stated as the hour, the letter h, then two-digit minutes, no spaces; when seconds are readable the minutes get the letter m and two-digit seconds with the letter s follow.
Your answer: 11h15m00s
